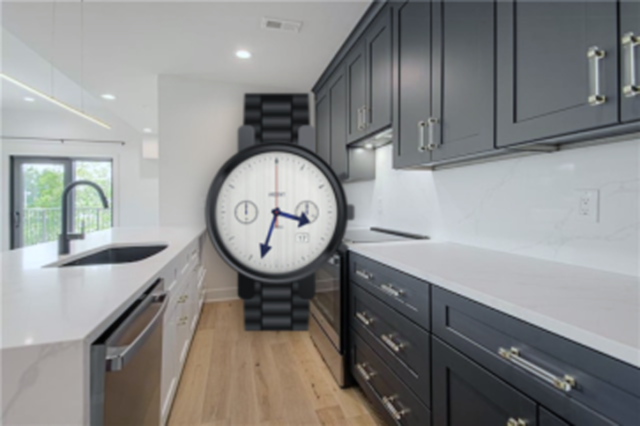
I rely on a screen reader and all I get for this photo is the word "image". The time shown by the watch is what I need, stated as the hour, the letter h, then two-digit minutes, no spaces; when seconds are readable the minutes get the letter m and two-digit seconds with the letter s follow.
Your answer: 3h33
